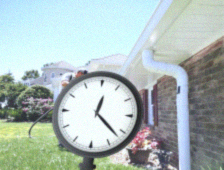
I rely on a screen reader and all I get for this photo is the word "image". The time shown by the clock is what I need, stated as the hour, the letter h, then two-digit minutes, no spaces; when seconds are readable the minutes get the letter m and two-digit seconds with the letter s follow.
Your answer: 12h22
